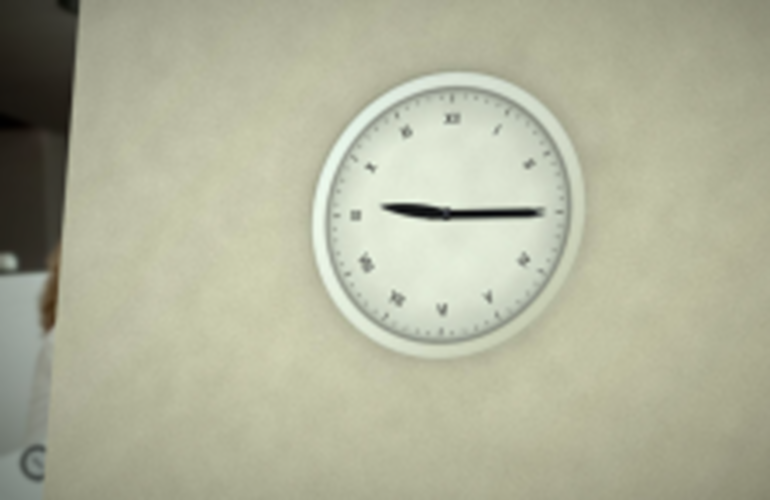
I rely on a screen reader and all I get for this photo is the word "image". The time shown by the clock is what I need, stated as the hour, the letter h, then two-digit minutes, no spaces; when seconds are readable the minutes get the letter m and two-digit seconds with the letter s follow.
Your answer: 9h15
